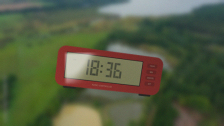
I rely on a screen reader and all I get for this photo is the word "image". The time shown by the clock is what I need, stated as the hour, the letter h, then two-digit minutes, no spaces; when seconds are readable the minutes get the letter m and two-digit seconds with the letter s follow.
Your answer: 18h36
